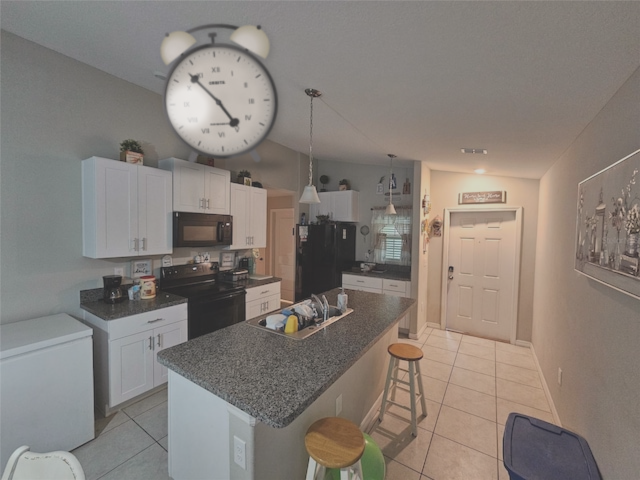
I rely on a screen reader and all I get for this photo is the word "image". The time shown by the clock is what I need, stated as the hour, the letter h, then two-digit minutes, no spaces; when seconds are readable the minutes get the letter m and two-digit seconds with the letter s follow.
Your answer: 4h53
